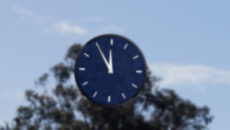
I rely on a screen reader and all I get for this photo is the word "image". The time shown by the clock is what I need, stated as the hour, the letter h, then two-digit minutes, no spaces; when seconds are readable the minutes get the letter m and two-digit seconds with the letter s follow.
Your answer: 11h55
